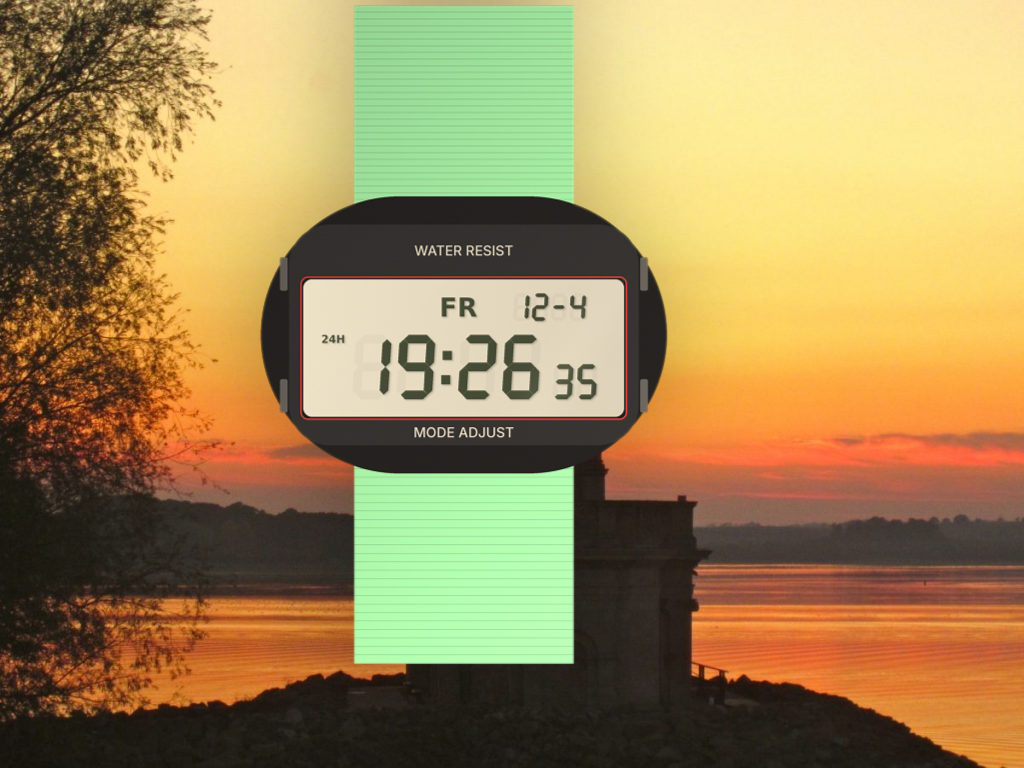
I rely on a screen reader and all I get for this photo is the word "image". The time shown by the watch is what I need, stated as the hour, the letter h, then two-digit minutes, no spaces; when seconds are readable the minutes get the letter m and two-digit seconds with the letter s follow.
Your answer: 19h26m35s
